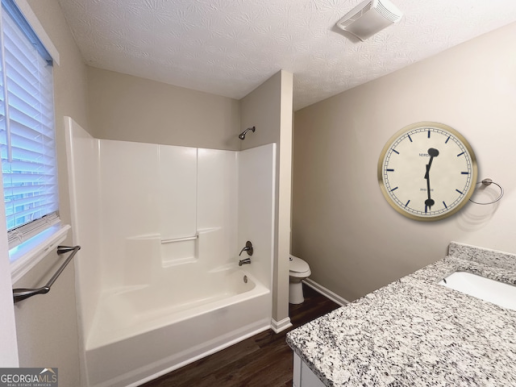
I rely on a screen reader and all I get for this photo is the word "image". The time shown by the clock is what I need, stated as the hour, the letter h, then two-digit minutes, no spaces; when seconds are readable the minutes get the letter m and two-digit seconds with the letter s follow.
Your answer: 12h29
